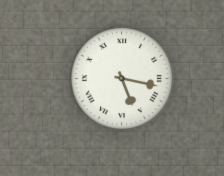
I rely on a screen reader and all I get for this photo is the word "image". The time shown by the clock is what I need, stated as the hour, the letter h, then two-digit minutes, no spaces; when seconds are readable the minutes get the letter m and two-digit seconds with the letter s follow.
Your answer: 5h17
